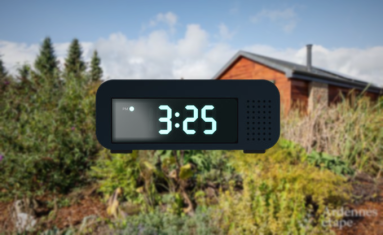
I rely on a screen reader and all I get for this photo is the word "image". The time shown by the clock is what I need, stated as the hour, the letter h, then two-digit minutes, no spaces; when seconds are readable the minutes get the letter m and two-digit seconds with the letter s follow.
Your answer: 3h25
